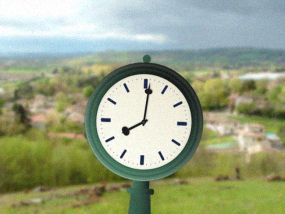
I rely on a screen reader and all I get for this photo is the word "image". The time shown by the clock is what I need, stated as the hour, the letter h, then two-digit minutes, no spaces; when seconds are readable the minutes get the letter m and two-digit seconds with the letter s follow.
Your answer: 8h01
